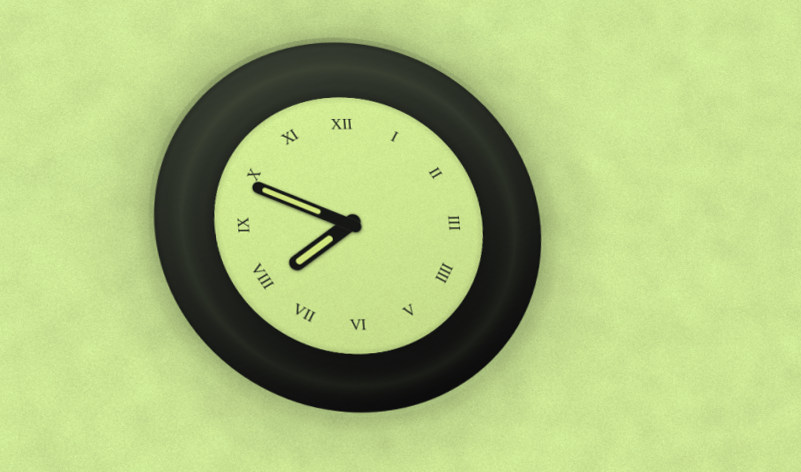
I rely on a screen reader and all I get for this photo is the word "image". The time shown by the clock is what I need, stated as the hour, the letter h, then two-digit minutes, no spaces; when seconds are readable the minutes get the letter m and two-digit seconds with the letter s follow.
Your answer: 7h49
